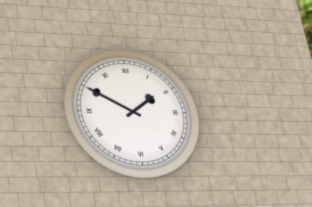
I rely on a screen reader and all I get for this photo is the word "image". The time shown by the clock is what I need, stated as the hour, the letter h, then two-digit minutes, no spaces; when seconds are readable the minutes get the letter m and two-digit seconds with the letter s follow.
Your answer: 1h50
